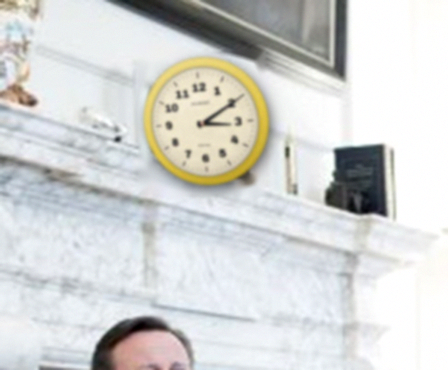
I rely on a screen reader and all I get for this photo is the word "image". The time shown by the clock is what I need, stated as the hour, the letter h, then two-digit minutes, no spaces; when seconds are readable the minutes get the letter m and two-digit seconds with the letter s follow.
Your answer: 3h10
